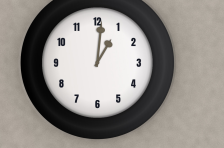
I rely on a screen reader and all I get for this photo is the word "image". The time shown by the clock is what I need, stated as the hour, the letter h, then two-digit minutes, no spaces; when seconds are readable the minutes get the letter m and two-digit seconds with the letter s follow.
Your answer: 1h01
